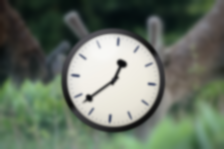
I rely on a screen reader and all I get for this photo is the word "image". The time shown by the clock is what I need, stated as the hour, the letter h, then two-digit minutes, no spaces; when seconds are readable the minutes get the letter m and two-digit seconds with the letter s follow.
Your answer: 12h38
